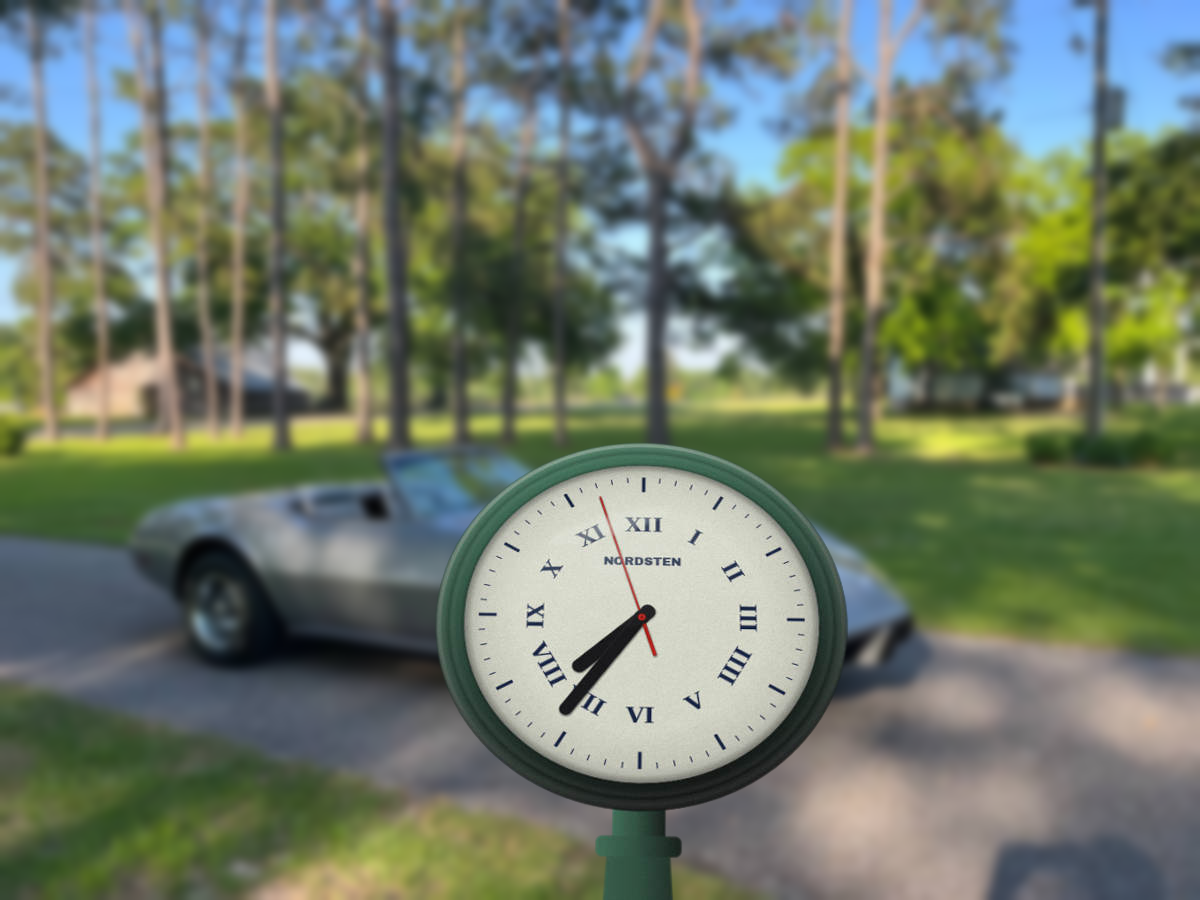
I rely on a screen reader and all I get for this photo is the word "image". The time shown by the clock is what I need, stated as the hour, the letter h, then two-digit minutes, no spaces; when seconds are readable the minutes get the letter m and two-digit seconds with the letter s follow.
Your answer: 7h35m57s
